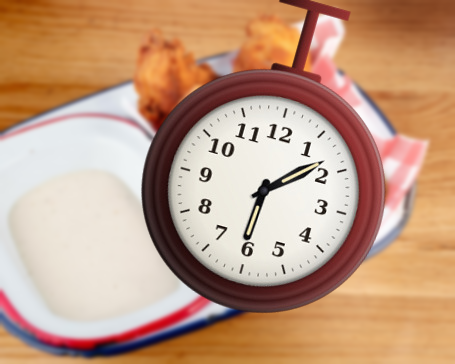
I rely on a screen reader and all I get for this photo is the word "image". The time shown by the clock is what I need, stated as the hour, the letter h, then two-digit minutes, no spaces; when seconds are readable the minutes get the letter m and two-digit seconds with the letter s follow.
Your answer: 6h08
